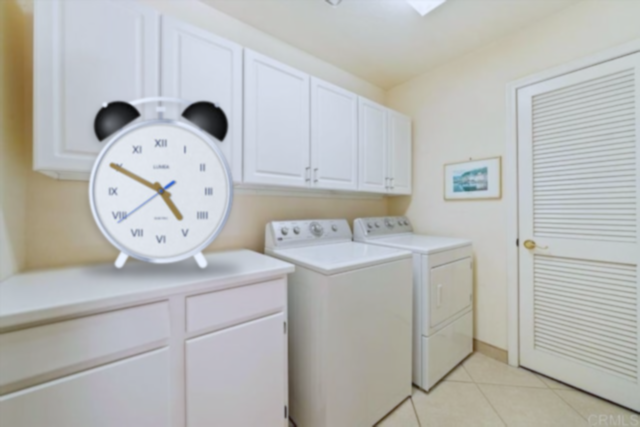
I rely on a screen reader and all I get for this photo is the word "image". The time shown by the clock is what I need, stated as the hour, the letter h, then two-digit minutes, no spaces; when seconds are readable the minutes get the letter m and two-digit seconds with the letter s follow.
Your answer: 4h49m39s
